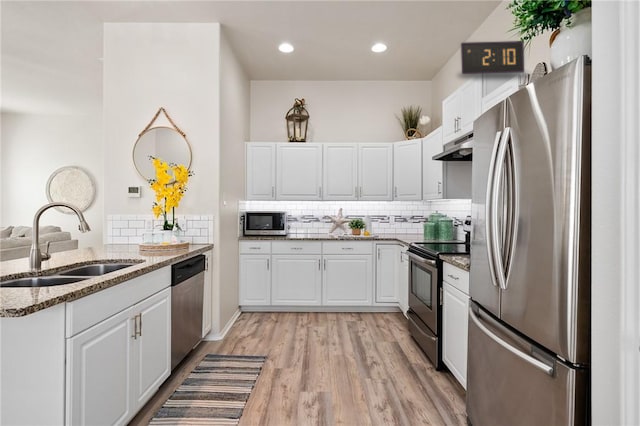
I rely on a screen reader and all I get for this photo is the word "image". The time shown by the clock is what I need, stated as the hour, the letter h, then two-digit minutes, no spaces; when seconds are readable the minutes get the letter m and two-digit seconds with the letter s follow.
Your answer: 2h10
